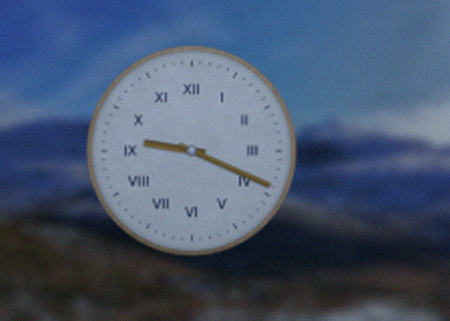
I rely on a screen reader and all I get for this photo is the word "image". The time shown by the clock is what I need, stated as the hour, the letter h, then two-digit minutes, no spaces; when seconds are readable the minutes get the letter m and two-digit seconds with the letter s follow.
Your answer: 9h19
